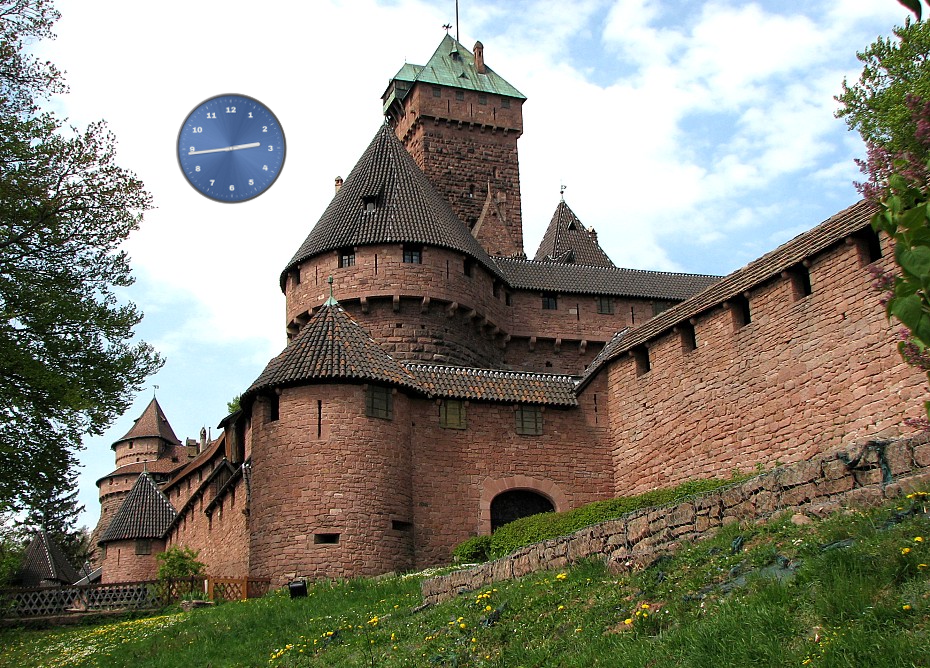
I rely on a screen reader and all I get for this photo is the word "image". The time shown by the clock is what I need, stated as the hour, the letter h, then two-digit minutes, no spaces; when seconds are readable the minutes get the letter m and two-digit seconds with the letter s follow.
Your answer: 2h44
